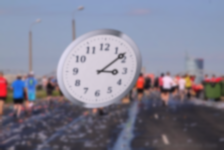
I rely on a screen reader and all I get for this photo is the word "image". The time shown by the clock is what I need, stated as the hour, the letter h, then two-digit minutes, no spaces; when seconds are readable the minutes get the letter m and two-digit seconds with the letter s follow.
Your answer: 3h08
